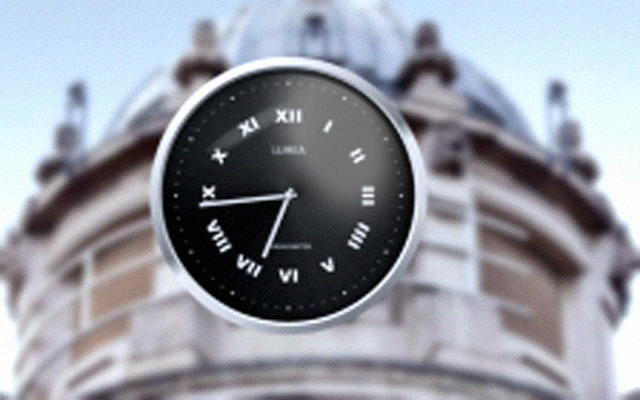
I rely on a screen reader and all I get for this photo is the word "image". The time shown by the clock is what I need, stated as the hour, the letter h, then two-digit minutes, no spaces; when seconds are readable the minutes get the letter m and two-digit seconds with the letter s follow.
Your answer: 6h44
